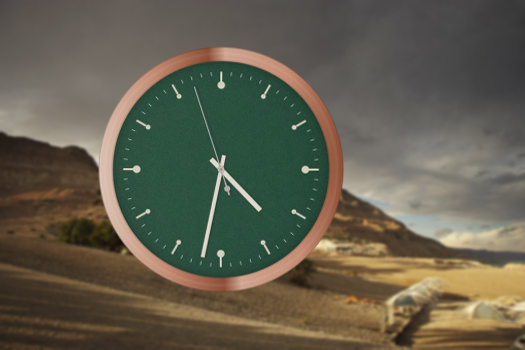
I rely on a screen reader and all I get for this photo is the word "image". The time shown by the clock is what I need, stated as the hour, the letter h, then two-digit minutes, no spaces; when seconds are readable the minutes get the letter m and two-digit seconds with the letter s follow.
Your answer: 4h31m57s
